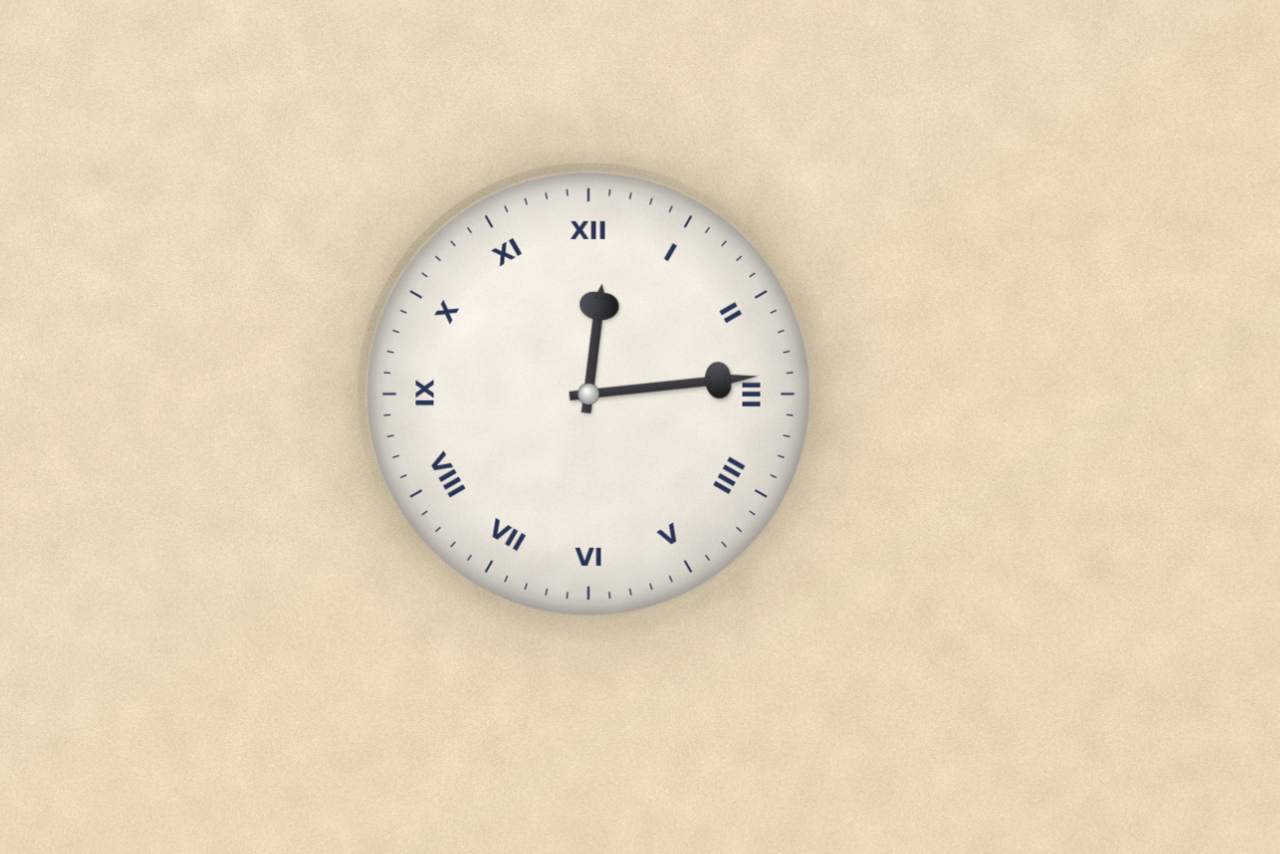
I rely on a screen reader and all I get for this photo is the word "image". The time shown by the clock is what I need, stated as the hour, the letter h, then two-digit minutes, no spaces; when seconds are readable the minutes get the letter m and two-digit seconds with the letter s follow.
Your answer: 12h14
